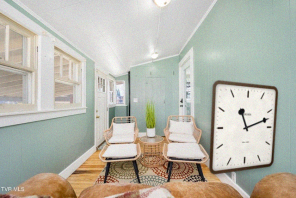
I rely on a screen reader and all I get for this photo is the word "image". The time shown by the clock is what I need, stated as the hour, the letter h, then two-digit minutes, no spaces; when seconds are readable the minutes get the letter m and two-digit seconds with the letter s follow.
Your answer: 11h12
